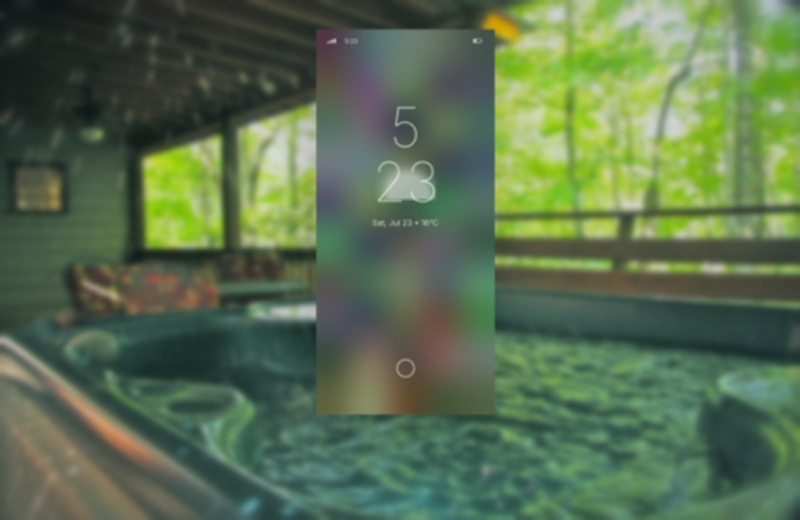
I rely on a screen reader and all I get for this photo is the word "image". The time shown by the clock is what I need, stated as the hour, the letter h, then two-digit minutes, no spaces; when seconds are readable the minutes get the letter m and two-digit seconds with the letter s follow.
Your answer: 5h23
